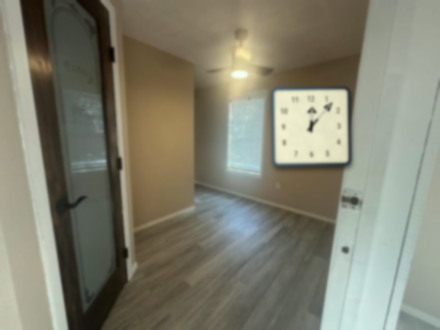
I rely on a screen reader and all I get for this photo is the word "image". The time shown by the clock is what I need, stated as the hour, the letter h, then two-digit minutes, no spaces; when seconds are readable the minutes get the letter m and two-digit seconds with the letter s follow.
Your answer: 12h07
